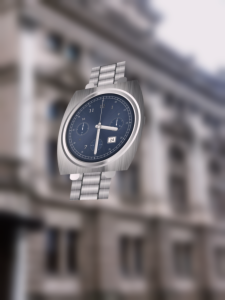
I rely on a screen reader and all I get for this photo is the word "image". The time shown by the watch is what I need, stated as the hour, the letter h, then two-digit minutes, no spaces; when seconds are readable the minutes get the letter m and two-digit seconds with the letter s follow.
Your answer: 3h30
